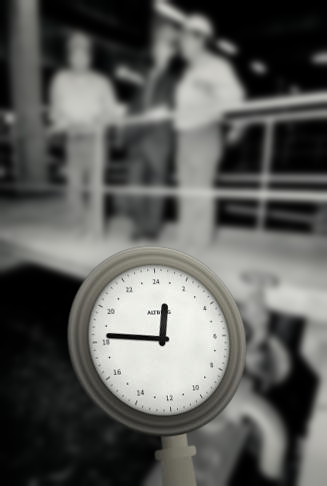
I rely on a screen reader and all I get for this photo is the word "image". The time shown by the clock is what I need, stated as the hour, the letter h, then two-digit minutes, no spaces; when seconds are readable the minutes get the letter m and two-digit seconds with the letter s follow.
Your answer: 0h46
